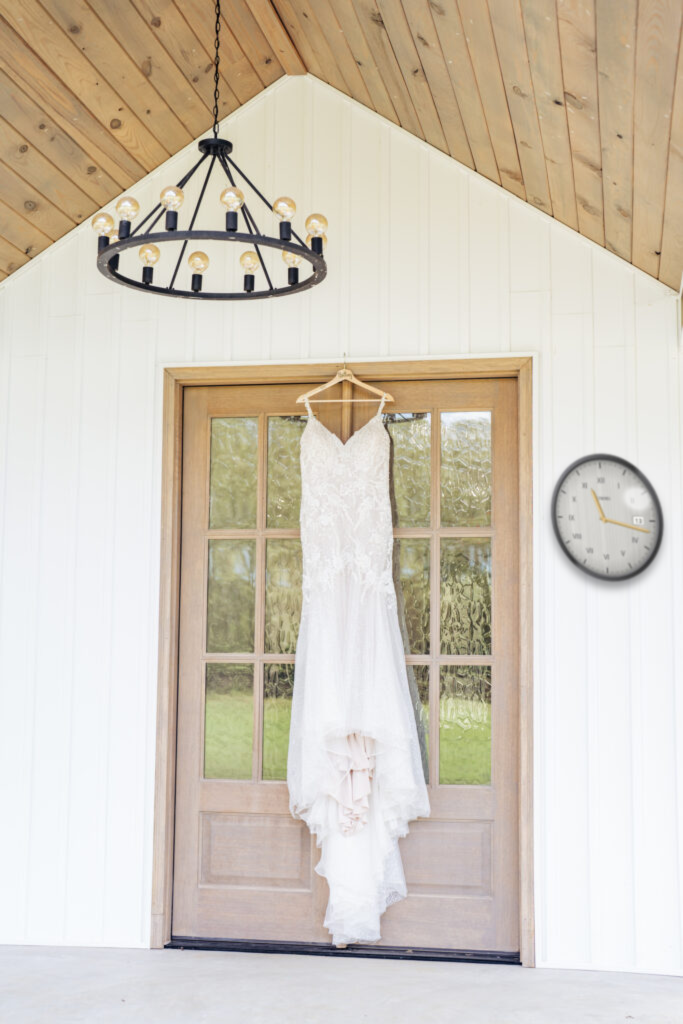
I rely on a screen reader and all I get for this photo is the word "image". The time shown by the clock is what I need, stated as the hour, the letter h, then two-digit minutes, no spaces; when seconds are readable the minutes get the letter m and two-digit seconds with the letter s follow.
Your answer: 11h17
